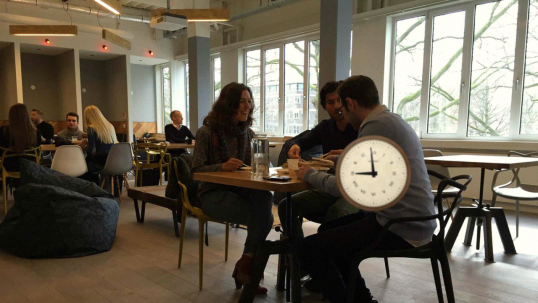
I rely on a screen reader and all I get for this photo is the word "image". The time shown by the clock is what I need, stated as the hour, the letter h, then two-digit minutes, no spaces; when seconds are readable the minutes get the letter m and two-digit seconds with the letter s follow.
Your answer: 8h59
